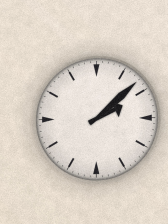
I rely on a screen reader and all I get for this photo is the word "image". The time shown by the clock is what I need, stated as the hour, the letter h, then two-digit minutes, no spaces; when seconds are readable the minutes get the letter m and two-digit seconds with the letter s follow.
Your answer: 2h08
